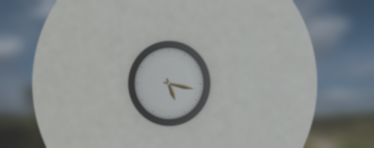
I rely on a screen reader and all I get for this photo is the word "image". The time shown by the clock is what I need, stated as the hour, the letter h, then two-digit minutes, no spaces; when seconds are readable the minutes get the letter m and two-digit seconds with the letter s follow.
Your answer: 5h17
